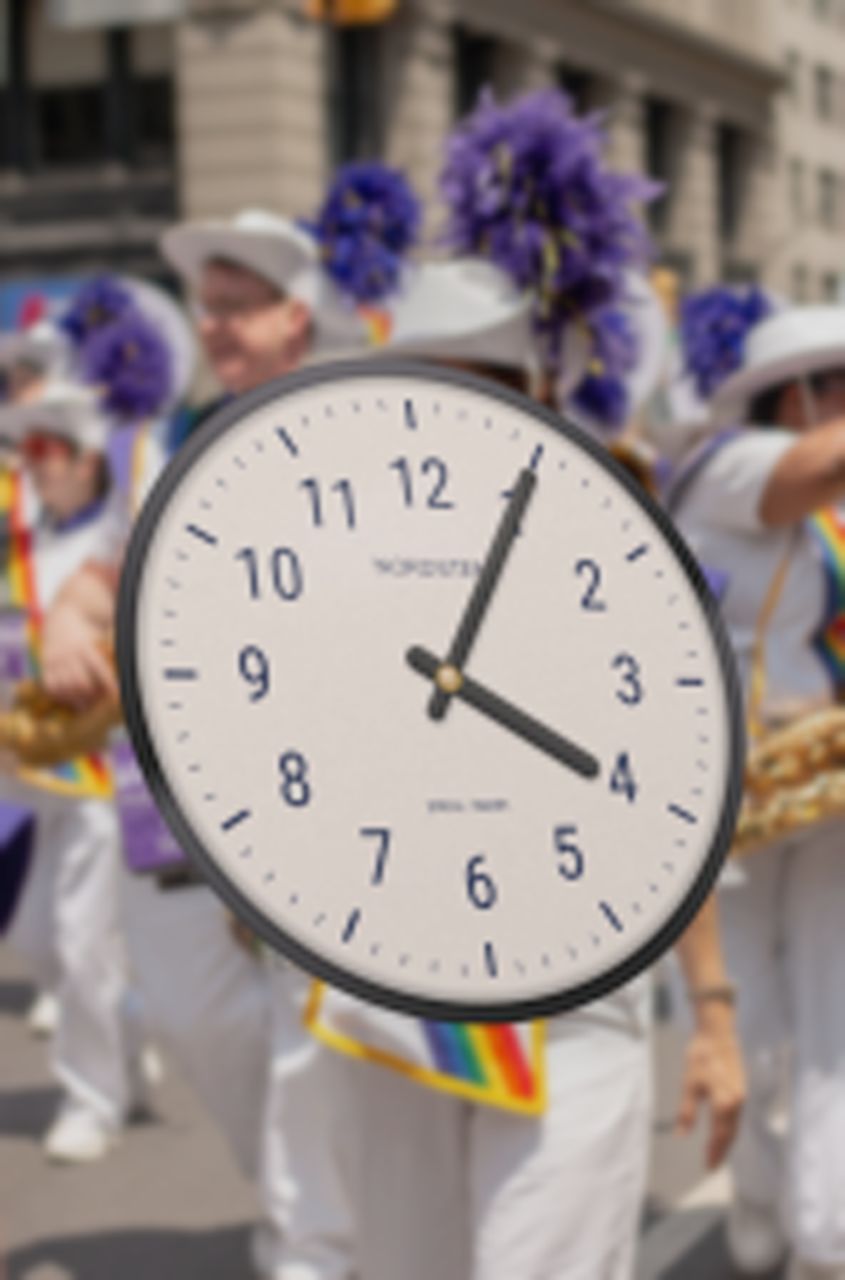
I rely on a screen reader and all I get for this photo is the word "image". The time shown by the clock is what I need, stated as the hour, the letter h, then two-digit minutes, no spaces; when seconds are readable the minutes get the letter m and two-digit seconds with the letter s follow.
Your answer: 4h05
